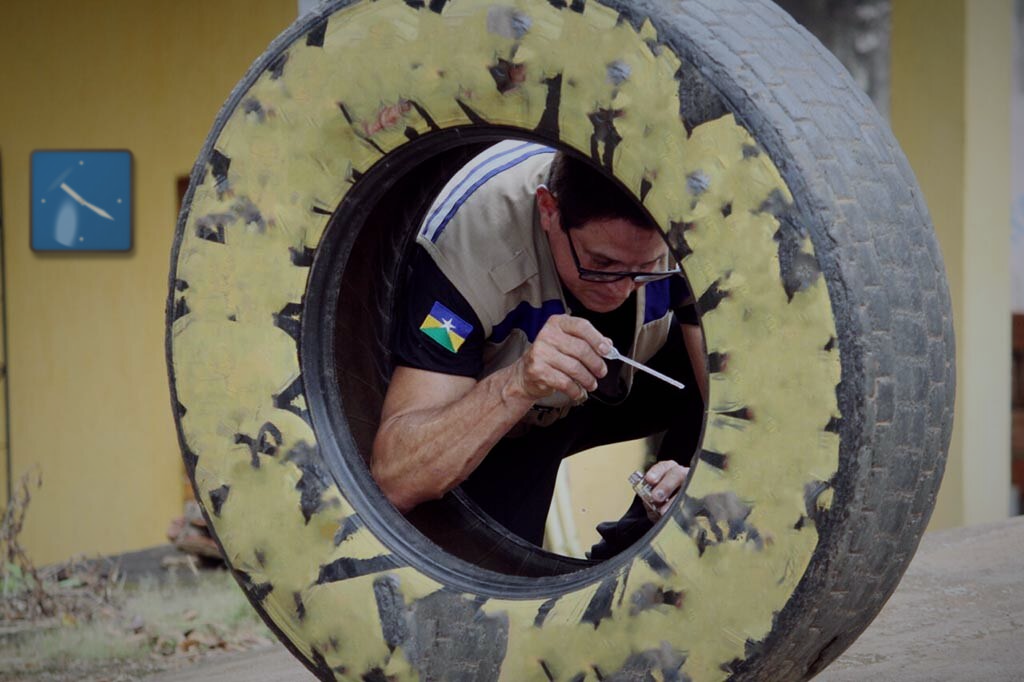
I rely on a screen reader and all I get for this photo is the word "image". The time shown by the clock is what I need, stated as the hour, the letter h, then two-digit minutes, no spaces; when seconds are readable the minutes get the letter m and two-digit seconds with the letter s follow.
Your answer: 10h20
